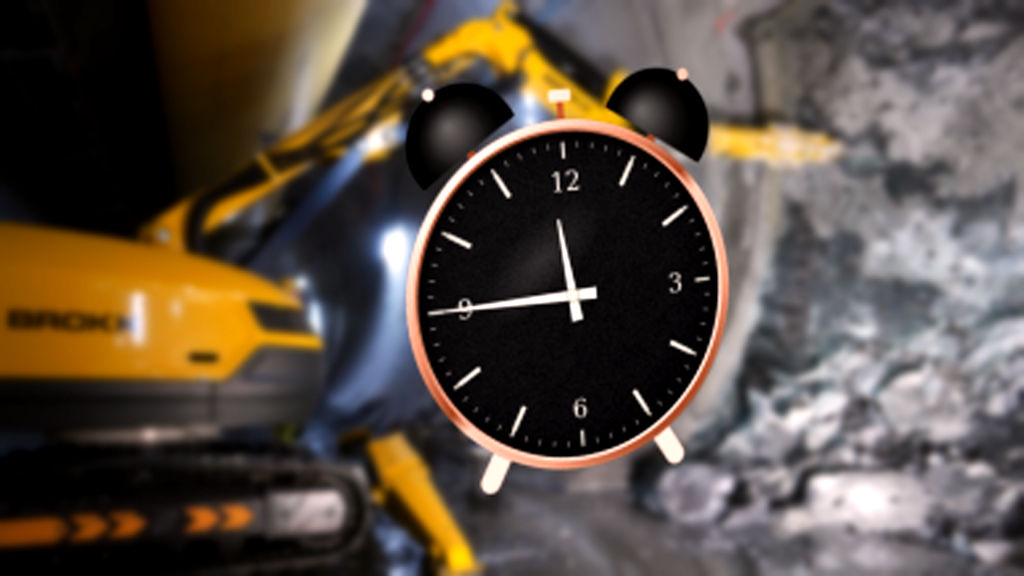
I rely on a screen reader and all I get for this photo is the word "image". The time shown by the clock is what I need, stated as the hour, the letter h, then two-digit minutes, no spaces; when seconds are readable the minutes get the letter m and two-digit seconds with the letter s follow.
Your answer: 11h45
